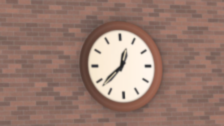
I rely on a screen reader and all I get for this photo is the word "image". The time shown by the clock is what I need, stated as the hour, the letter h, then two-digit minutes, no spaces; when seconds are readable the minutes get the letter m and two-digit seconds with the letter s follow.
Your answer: 12h38
